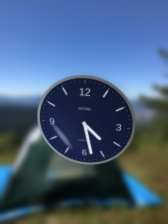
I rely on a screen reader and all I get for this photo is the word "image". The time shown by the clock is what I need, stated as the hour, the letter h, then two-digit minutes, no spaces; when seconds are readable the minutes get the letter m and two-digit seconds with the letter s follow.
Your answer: 4h28
